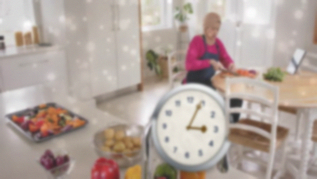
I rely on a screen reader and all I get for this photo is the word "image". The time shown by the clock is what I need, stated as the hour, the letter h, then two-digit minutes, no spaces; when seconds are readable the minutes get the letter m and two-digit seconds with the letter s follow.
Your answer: 3h04
